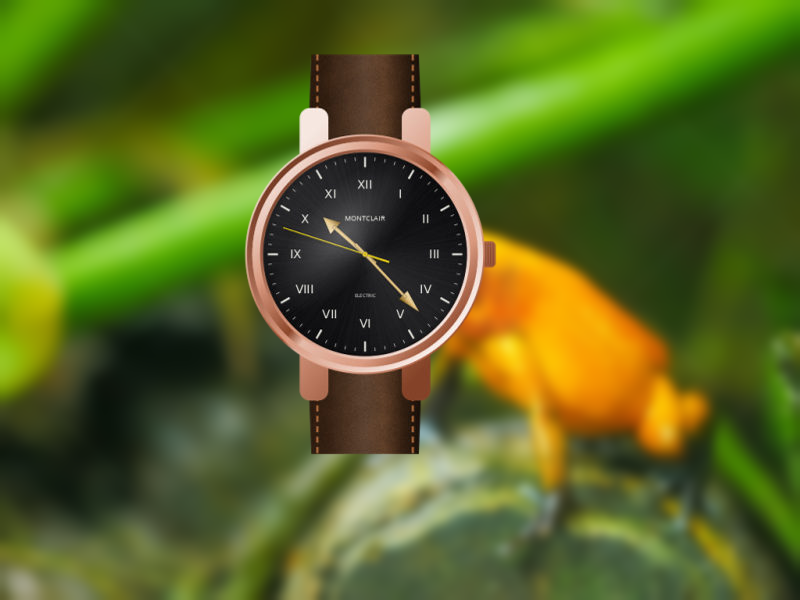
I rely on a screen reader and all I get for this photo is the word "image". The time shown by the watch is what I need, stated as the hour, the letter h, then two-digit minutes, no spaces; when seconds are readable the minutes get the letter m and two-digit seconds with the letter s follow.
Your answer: 10h22m48s
